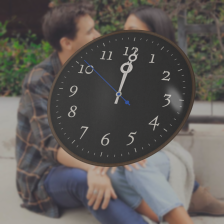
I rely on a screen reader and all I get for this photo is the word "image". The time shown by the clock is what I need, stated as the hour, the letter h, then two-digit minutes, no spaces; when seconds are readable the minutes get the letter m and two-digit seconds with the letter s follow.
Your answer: 12h00m51s
